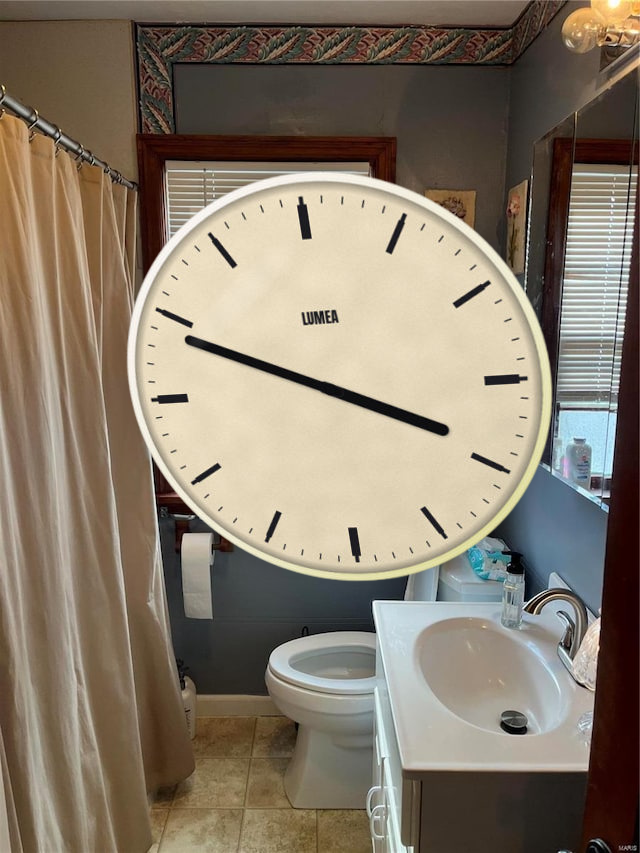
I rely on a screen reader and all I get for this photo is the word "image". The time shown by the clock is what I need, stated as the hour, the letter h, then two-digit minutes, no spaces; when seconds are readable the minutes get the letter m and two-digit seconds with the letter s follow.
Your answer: 3h49
